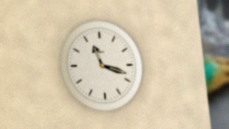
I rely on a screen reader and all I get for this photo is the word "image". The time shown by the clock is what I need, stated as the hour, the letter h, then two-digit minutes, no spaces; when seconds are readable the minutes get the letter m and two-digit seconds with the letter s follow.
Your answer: 11h18
